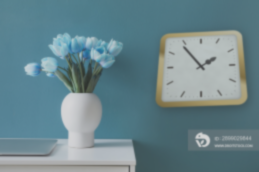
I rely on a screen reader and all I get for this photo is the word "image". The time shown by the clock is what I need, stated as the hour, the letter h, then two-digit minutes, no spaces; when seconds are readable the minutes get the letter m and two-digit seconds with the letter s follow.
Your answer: 1h54
